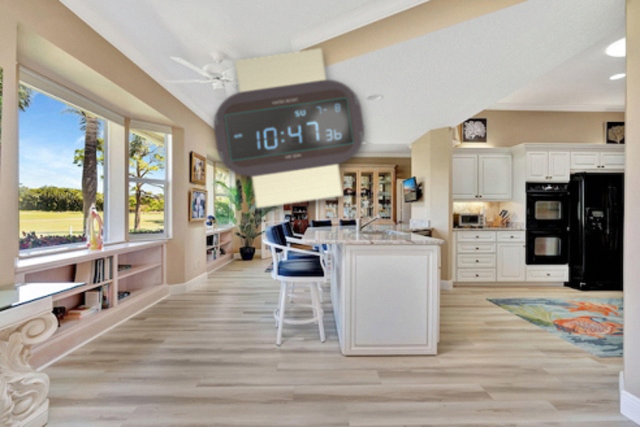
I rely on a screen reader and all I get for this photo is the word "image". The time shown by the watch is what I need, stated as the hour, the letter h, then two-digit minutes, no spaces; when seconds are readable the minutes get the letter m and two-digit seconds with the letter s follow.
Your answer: 10h47
